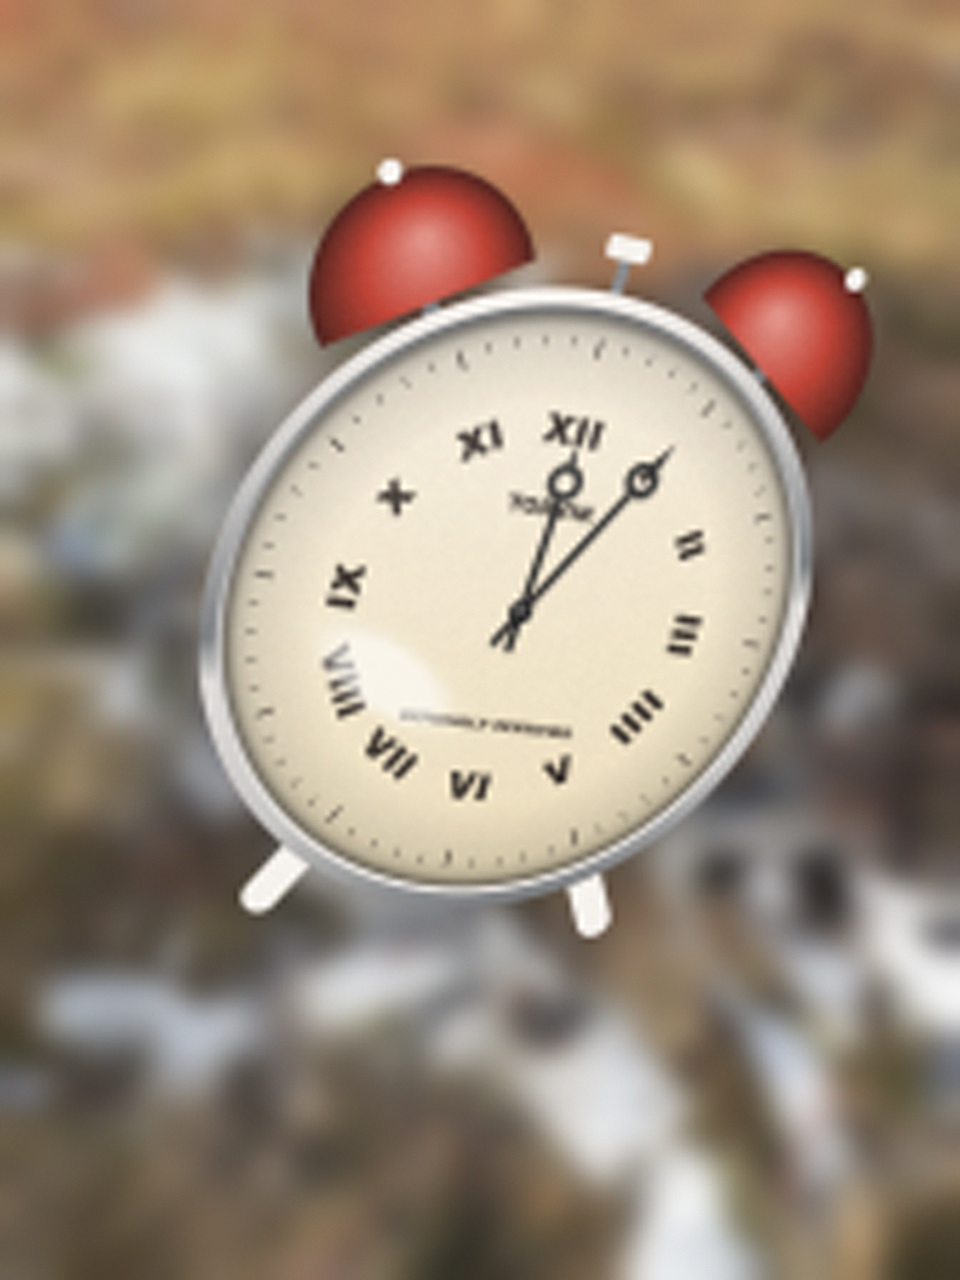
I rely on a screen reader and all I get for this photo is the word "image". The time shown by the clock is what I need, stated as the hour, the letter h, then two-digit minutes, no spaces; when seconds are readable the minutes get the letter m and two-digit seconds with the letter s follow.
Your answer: 12h05
